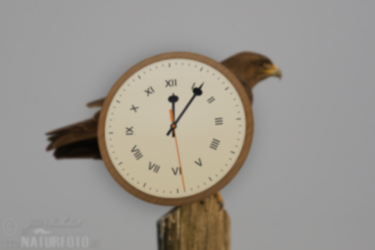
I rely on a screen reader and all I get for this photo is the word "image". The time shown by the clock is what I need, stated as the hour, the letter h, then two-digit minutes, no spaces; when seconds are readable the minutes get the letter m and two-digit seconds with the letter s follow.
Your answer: 12h06m29s
